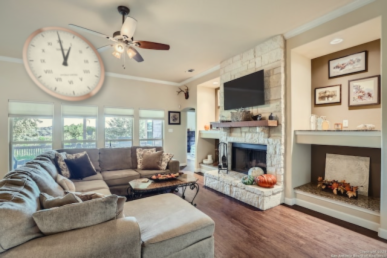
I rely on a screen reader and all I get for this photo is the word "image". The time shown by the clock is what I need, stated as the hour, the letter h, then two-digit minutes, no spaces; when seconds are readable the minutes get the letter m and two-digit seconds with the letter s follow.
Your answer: 1h00
